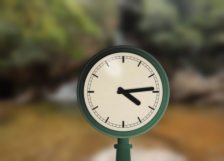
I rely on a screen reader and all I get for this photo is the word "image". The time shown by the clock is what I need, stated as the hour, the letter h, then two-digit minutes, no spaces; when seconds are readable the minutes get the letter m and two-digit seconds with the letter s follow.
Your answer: 4h14
